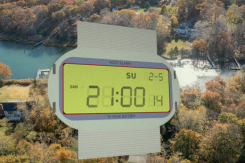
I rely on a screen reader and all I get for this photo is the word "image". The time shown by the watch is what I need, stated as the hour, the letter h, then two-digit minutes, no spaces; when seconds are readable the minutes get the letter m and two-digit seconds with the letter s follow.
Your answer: 21h00m14s
